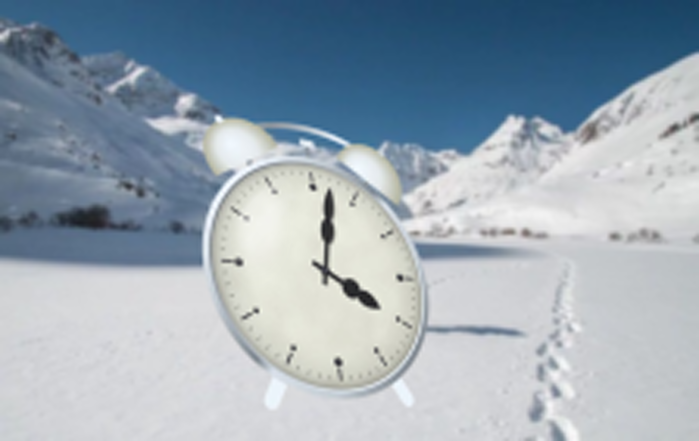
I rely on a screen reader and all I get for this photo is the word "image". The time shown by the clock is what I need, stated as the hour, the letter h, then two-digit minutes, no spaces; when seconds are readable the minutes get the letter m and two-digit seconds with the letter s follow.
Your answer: 4h02
